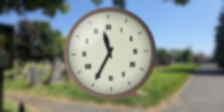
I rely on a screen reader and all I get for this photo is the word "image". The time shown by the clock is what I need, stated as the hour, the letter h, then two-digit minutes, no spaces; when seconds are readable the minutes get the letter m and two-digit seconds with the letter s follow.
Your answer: 11h35
